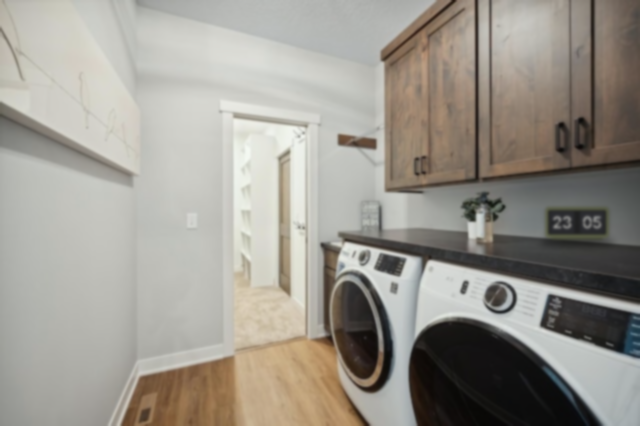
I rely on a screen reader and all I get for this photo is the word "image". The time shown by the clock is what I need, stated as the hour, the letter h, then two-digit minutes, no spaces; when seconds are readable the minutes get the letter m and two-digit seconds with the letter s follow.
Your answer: 23h05
